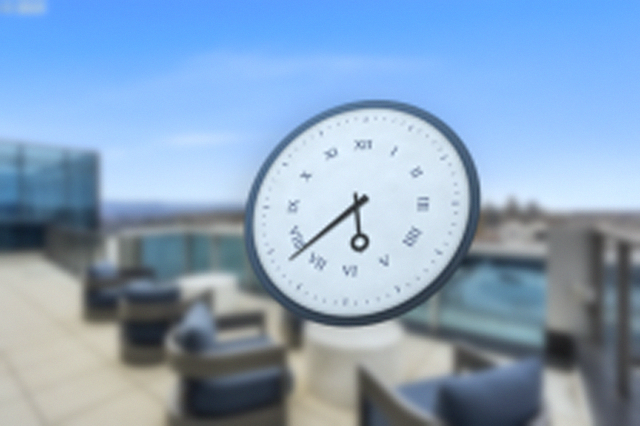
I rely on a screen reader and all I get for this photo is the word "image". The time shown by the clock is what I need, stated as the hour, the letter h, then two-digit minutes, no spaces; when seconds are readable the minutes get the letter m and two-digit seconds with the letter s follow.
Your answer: 5h38
